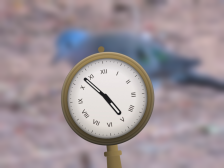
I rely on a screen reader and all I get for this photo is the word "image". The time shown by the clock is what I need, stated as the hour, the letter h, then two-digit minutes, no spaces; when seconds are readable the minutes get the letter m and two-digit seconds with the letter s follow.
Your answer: 4h53
